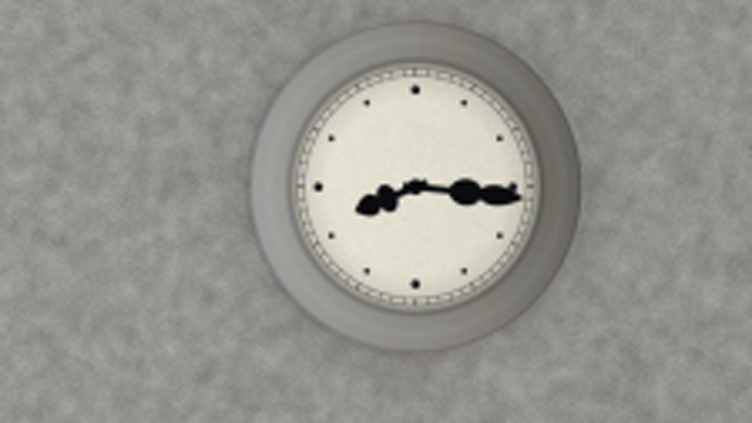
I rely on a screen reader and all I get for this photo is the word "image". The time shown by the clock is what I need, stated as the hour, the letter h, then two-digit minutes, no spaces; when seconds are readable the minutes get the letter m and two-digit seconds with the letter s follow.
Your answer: 8h16
